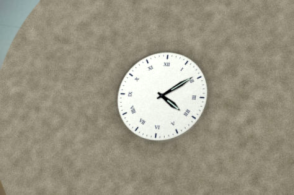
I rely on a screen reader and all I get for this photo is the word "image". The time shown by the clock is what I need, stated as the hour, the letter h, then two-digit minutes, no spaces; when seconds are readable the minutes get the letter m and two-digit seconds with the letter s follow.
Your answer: 4h09
